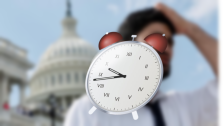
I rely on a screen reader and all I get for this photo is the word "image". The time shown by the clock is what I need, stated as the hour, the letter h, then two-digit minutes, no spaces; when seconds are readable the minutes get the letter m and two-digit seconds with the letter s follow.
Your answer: 9h43
